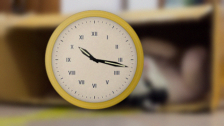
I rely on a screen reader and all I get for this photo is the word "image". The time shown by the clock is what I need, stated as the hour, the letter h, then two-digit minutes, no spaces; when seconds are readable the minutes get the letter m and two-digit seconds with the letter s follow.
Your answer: 10h17
